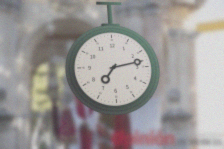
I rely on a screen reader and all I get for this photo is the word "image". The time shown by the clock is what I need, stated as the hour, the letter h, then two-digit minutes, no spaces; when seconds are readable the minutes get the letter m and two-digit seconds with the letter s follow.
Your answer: 7h13
